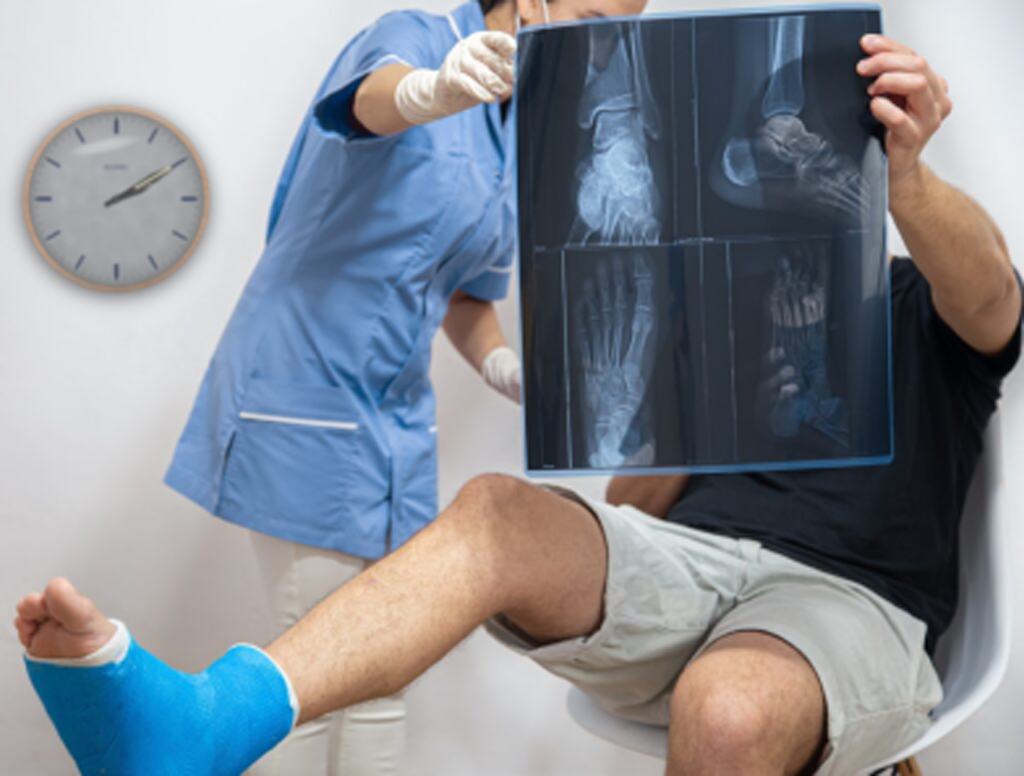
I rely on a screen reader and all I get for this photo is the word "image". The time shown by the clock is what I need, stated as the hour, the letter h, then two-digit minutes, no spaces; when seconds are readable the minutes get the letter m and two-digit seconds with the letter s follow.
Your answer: 2h10
